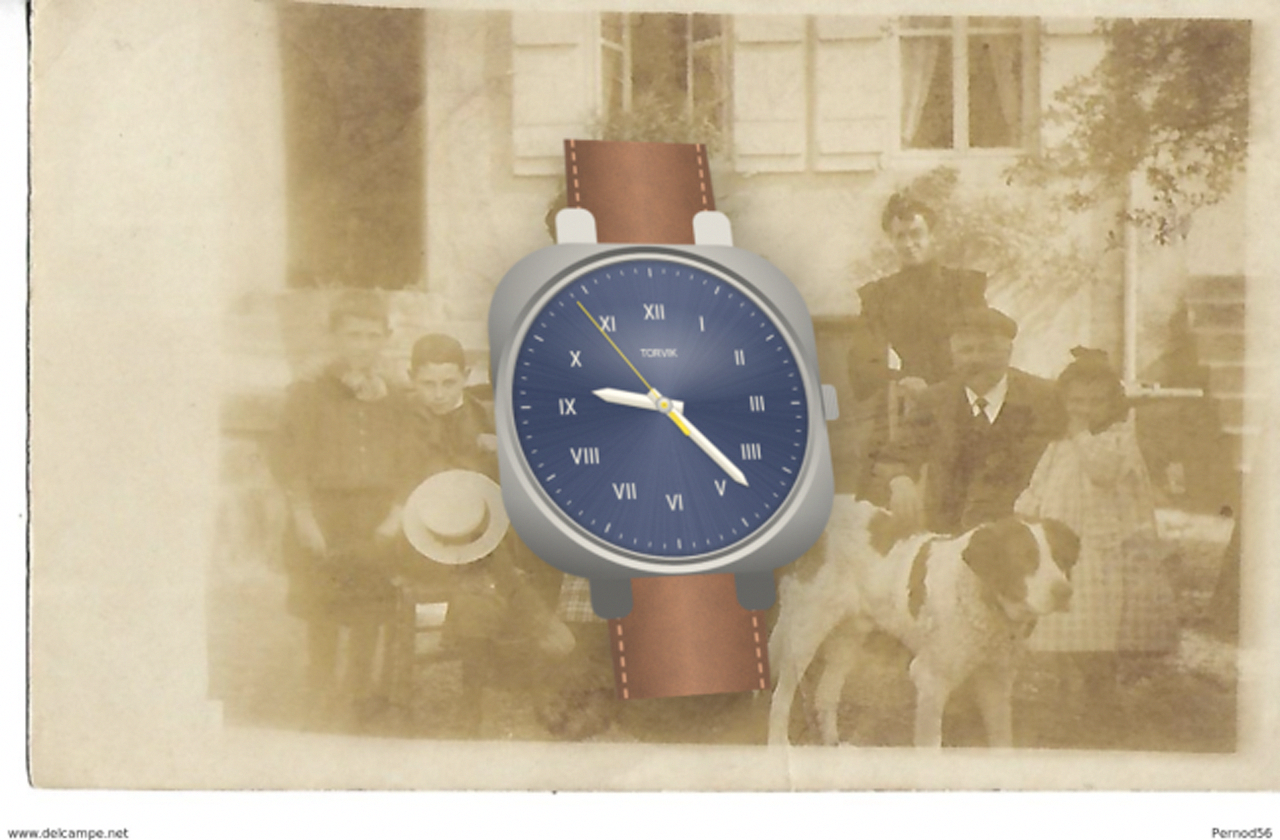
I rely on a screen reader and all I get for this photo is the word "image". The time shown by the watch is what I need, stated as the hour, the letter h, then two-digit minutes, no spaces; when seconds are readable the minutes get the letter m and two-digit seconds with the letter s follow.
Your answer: 9h22m54s
